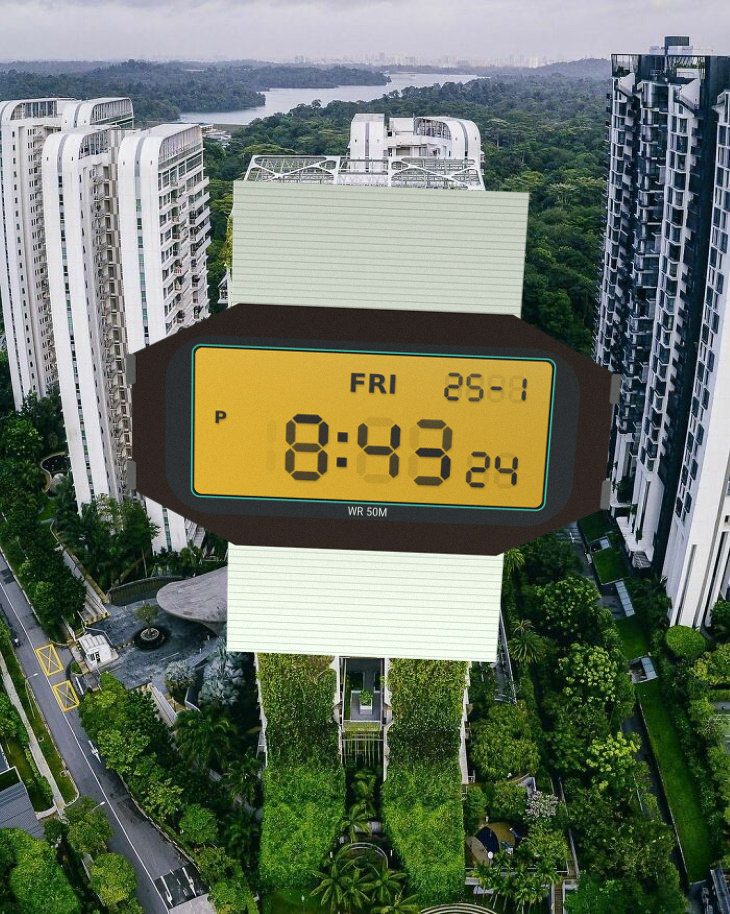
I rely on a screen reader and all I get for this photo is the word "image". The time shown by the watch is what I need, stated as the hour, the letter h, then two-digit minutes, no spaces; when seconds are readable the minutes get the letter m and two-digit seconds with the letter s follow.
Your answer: 8h43m24s
